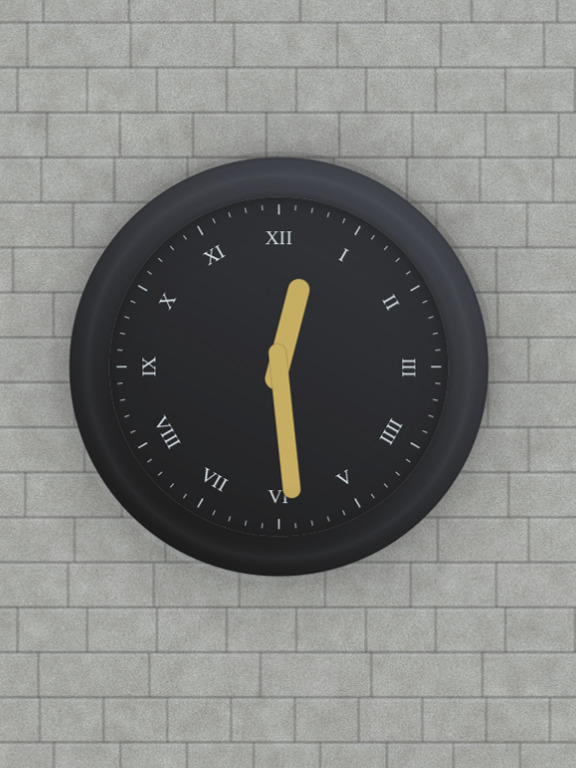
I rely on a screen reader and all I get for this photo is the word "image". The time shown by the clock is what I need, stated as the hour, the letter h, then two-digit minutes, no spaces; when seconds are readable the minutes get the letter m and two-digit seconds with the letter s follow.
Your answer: 12h29
